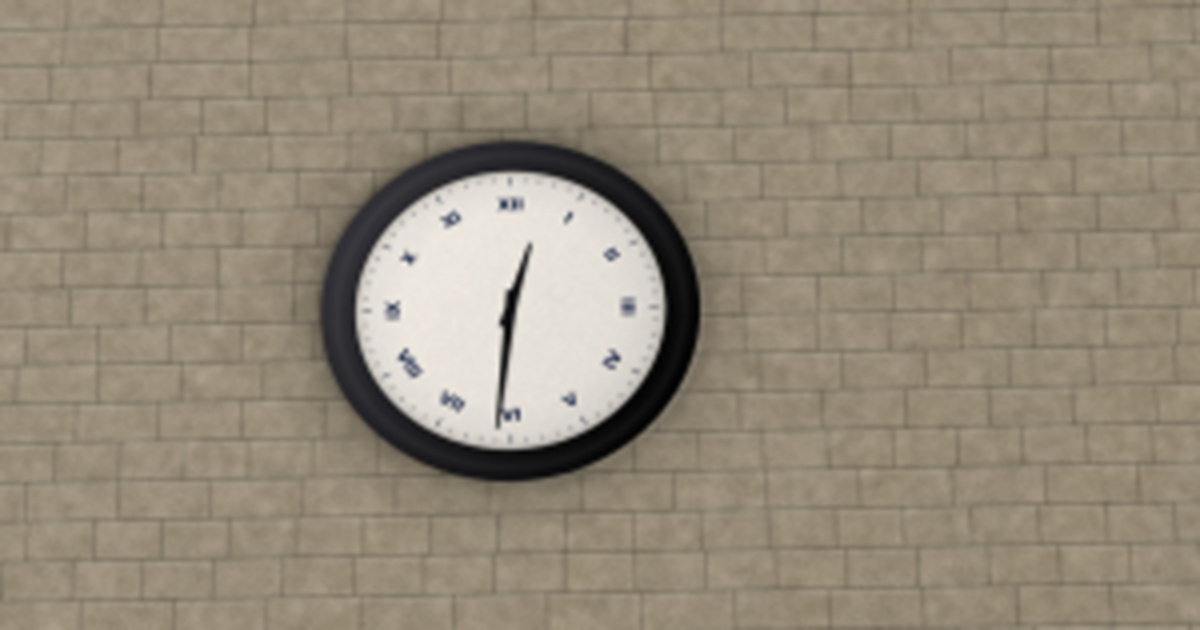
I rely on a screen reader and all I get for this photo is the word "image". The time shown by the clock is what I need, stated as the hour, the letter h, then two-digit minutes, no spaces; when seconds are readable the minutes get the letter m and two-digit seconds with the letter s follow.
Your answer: 12h31
